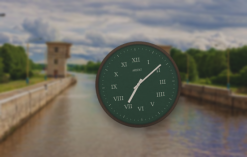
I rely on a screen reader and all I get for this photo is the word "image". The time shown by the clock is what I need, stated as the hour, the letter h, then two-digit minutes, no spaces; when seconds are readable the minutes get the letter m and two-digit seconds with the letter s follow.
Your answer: 7h09
